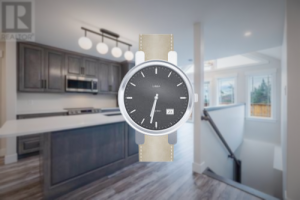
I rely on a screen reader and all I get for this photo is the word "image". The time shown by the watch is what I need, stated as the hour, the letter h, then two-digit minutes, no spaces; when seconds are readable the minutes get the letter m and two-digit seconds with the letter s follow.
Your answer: 6h32
